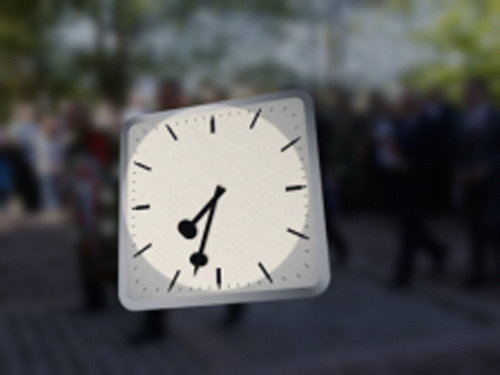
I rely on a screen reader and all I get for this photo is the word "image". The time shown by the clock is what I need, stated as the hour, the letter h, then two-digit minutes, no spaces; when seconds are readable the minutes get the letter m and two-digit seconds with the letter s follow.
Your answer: 7h33
